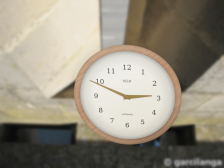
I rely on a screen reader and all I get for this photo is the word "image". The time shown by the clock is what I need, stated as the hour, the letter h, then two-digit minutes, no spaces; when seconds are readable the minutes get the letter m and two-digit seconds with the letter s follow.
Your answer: 2h49
